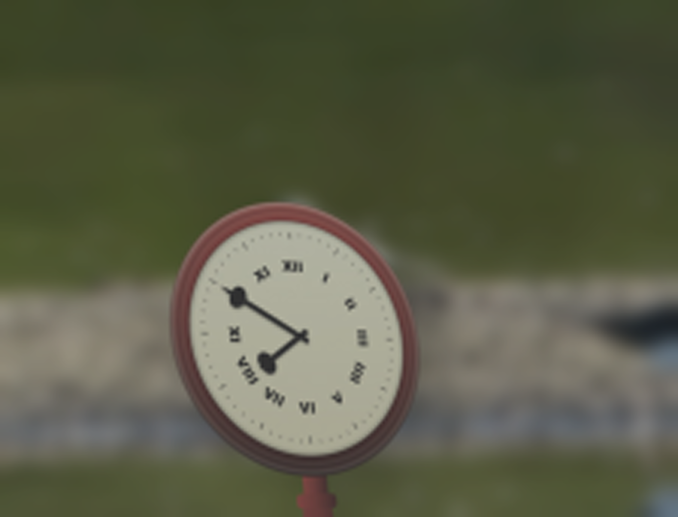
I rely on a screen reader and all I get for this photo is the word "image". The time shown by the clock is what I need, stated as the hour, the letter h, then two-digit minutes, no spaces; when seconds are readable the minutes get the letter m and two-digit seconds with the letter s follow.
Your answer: 7h50
